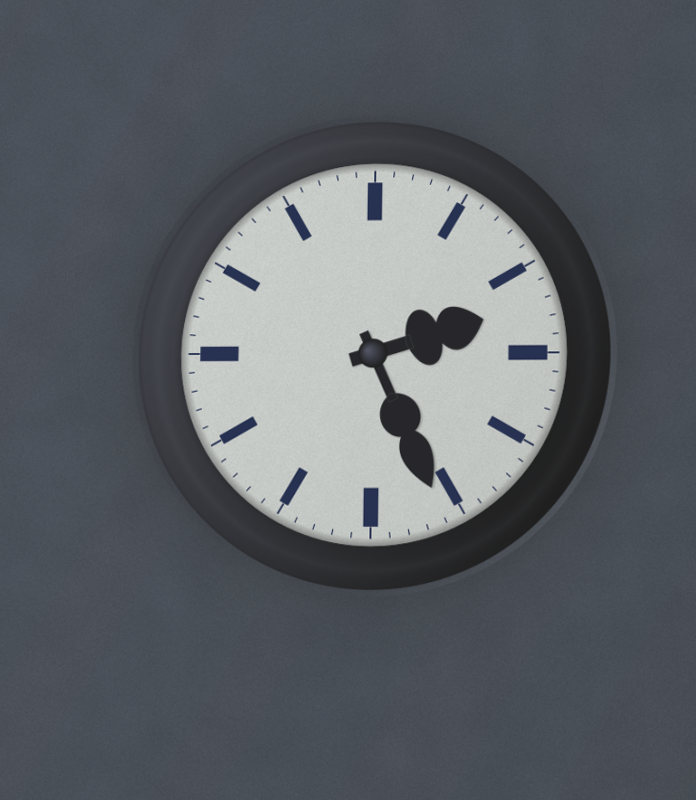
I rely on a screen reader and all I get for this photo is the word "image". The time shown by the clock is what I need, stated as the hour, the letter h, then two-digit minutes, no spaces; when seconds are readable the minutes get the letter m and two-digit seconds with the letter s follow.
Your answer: 2h26
